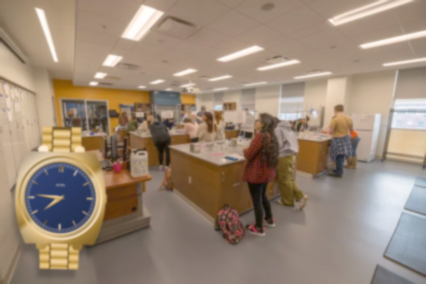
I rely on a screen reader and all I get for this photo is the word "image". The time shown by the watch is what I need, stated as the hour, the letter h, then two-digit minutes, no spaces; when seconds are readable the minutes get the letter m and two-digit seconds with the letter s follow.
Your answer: 7h46
